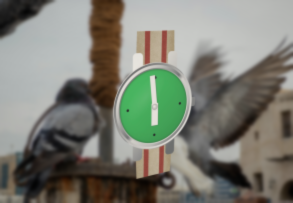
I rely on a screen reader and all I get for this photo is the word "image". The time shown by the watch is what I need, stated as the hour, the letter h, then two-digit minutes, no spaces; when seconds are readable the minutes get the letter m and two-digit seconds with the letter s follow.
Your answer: 5h59
